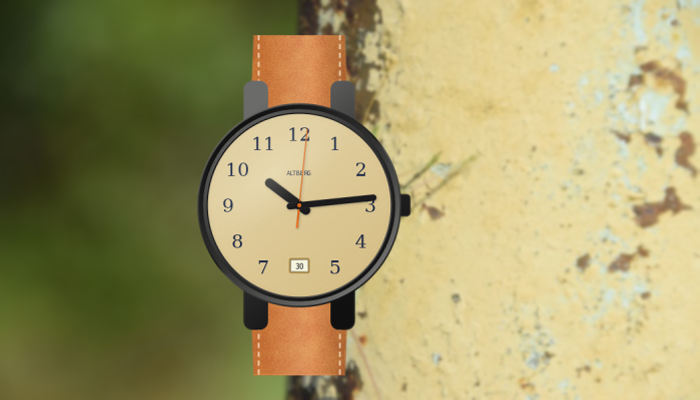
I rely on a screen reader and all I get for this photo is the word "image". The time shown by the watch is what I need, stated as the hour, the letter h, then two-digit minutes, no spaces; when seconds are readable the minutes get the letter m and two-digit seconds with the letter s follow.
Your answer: 10h14m01s
